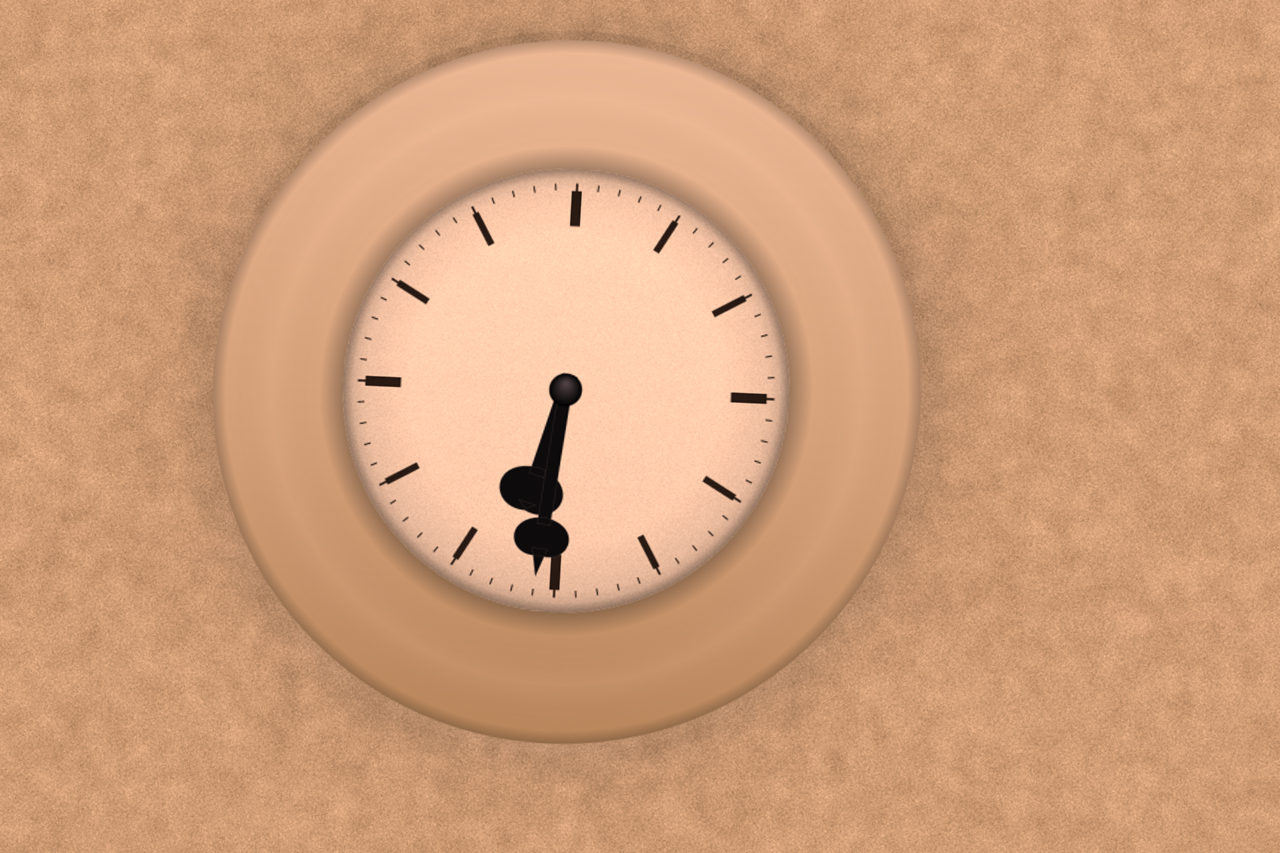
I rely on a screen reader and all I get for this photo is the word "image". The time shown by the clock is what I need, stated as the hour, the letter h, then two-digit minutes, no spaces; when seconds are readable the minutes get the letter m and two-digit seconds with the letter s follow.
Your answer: 6h31
